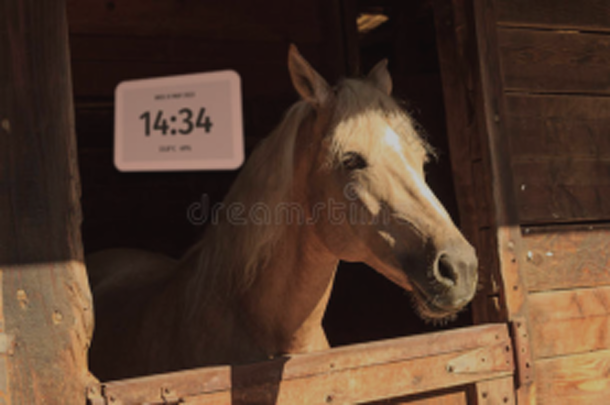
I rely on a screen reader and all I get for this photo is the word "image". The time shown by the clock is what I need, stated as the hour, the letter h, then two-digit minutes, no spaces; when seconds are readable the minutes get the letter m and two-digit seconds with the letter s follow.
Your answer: 14h34
